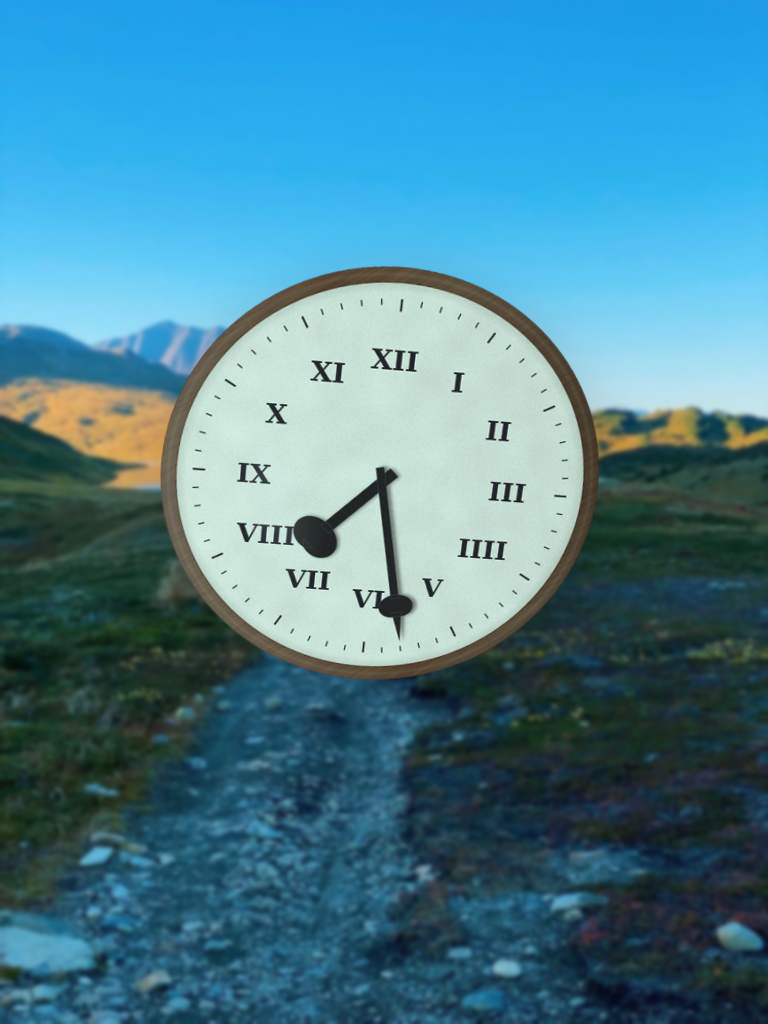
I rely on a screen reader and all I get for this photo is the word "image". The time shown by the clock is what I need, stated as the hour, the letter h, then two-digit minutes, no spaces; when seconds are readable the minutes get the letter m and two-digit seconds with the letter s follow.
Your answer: 7h28
